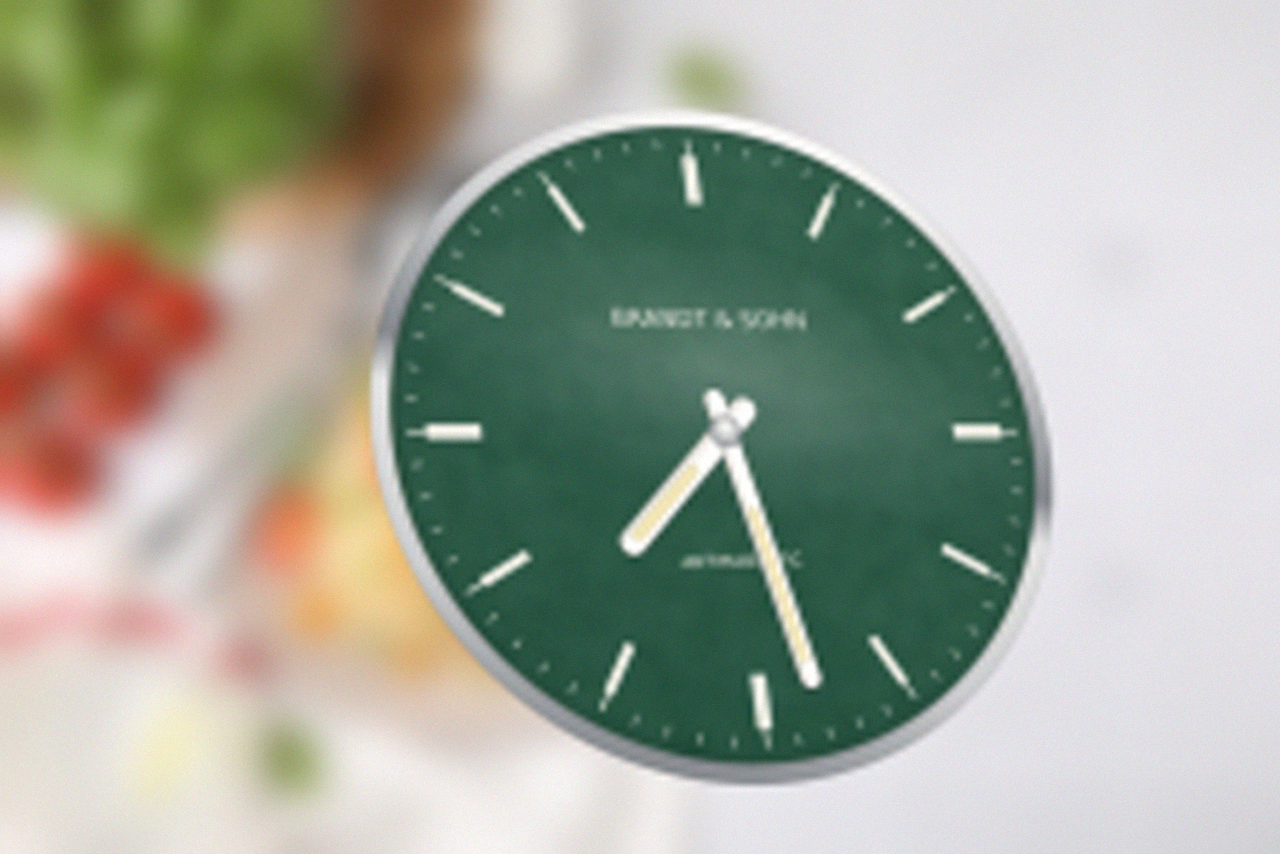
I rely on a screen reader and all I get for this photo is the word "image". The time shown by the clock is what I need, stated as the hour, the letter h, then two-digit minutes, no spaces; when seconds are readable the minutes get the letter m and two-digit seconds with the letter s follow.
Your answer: 7h28
